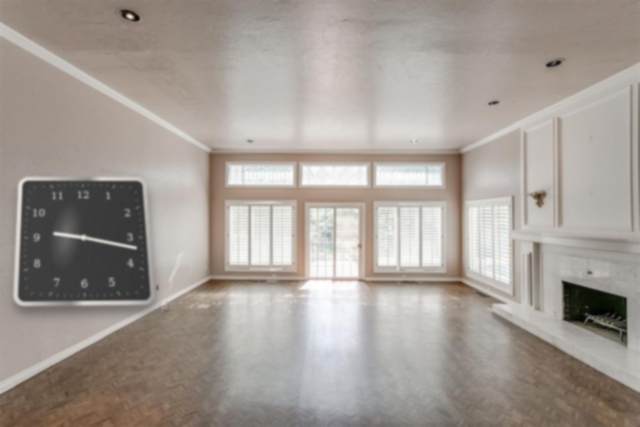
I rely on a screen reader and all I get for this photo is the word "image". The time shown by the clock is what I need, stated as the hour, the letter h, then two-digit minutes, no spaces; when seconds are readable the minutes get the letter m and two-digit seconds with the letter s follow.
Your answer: 9h17
